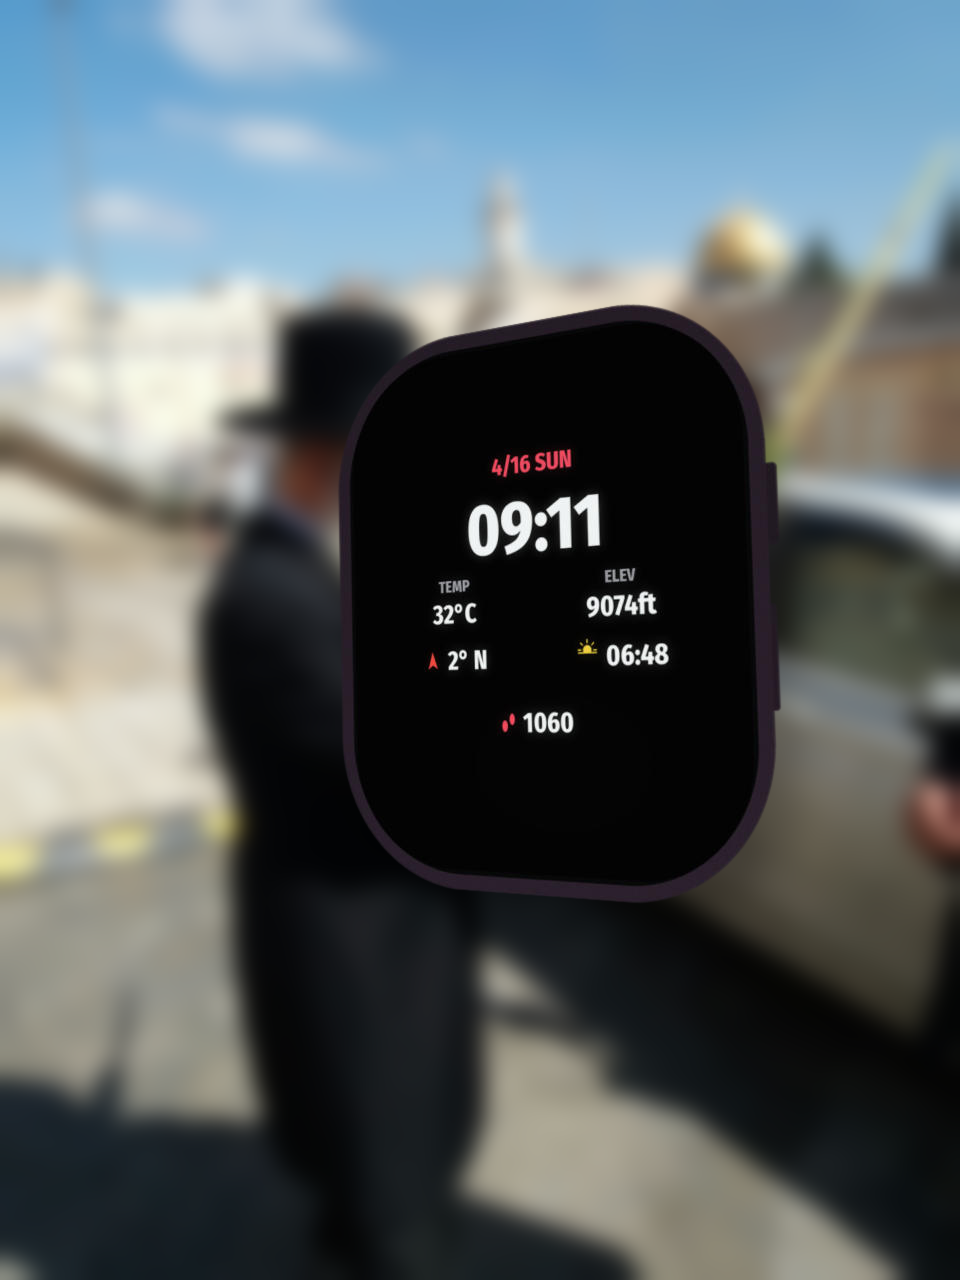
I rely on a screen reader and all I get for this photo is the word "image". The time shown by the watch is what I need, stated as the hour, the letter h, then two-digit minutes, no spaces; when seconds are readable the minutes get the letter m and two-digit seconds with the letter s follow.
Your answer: 9h11
